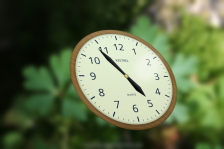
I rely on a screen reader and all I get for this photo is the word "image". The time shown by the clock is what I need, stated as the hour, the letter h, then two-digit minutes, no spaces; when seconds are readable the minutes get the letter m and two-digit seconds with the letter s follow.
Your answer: 4h54
